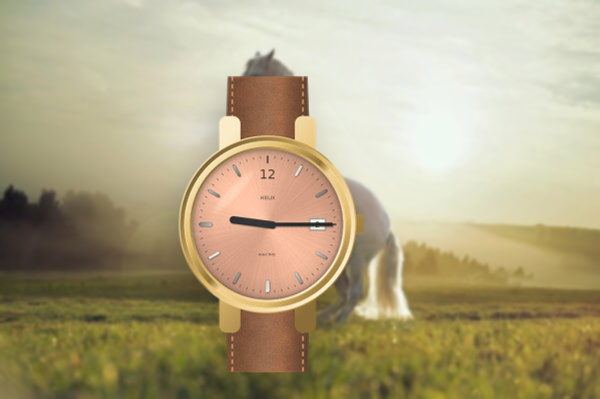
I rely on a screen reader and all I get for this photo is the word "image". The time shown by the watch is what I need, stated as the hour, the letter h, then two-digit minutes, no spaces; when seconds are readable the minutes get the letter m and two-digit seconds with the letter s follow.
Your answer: 9h15
